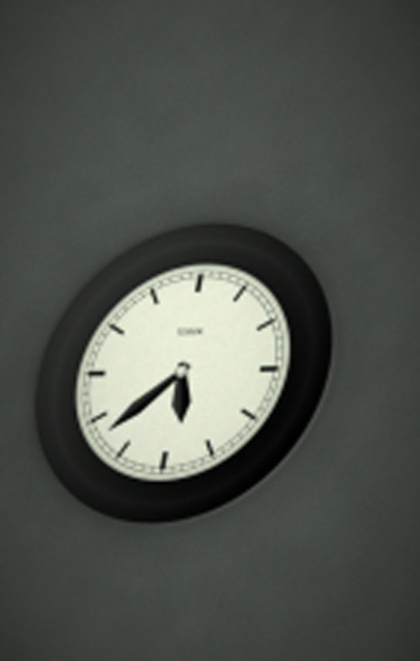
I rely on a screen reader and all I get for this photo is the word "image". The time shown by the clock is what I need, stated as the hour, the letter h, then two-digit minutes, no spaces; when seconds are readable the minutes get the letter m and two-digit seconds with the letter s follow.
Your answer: 5h38
